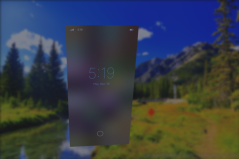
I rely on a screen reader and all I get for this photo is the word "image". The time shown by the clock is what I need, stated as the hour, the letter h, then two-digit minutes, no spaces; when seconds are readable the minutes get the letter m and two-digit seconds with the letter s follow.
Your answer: 5h19
